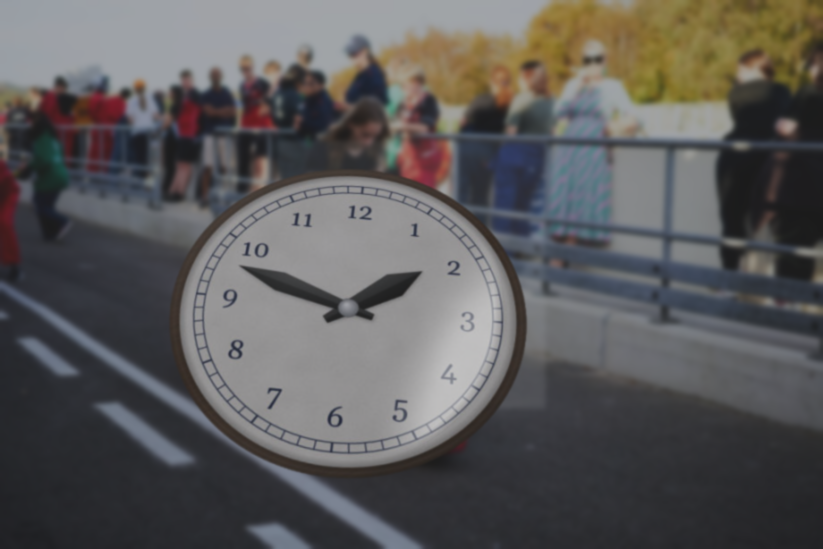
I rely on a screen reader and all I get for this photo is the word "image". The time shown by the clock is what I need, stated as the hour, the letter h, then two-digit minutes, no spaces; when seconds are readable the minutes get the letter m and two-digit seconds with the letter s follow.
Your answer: 1h48
